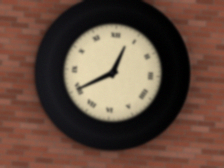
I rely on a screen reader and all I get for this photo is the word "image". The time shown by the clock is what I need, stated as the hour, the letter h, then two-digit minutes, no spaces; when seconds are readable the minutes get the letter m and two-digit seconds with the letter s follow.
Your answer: 12h40
